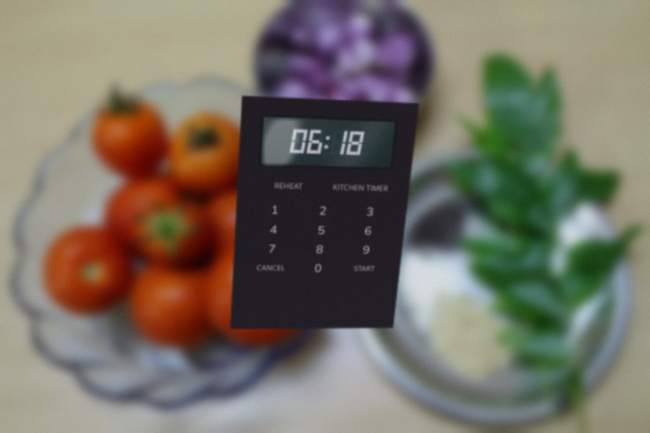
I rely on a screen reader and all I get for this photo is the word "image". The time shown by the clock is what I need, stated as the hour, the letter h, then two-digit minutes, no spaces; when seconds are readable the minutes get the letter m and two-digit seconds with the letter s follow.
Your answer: 6h18
